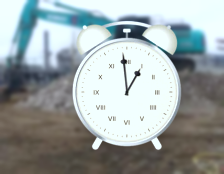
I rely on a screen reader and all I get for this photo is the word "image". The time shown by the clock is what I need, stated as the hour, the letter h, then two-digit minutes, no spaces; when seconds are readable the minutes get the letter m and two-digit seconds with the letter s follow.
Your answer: 12h59
